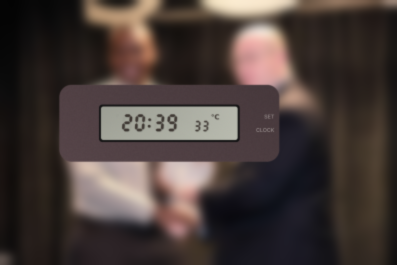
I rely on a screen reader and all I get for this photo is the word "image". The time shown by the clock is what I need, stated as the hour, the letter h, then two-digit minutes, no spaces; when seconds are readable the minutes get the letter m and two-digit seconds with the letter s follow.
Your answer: 20h39
